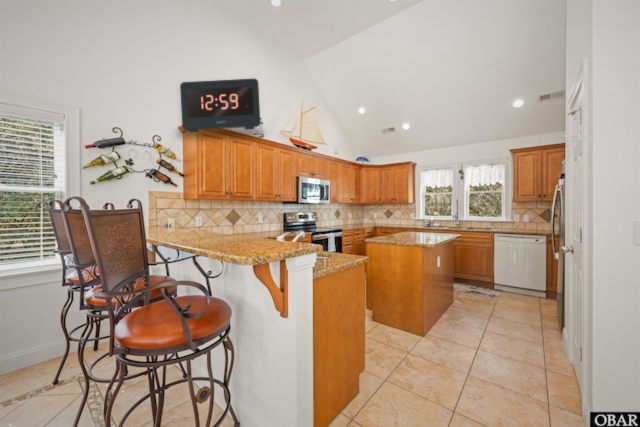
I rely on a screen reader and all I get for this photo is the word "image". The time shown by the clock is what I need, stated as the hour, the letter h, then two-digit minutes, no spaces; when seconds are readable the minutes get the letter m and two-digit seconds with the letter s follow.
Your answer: 12h59
